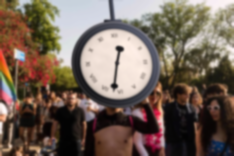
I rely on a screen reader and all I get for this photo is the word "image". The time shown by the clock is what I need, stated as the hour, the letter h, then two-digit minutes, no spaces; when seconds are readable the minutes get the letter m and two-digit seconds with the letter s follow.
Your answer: 12h32
